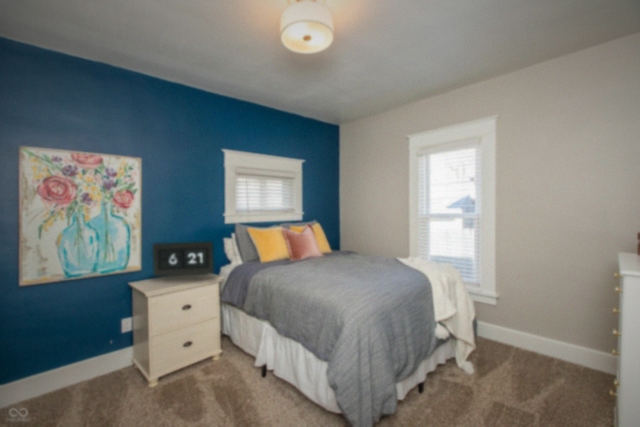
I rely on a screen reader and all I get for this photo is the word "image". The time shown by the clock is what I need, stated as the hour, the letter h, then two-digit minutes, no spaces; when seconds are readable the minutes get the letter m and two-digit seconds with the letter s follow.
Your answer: 6h21
